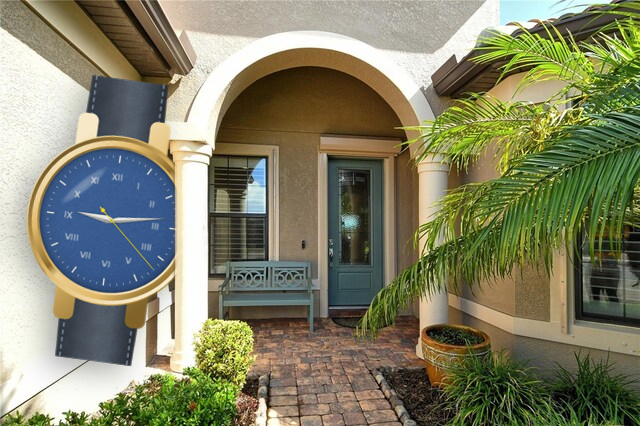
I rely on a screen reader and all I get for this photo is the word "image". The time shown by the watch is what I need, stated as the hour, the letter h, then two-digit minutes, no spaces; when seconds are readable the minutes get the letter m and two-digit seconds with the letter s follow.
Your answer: 9h13m22s
